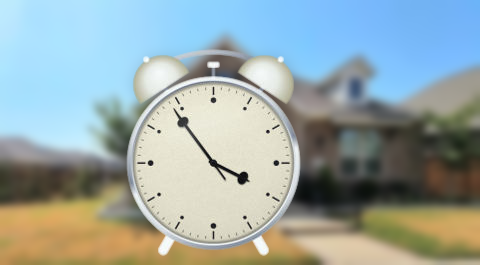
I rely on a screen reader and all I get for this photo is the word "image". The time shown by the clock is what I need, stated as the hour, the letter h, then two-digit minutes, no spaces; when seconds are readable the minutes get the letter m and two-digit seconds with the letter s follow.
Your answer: 3h53m54s
